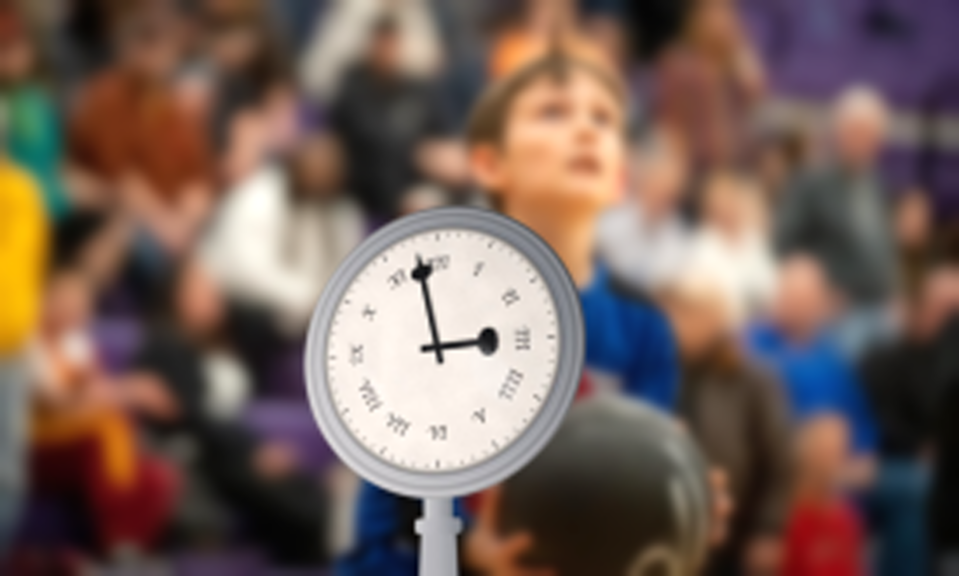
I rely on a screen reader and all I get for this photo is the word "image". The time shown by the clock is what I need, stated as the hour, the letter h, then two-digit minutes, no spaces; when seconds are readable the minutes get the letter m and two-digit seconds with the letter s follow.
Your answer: 2h58
